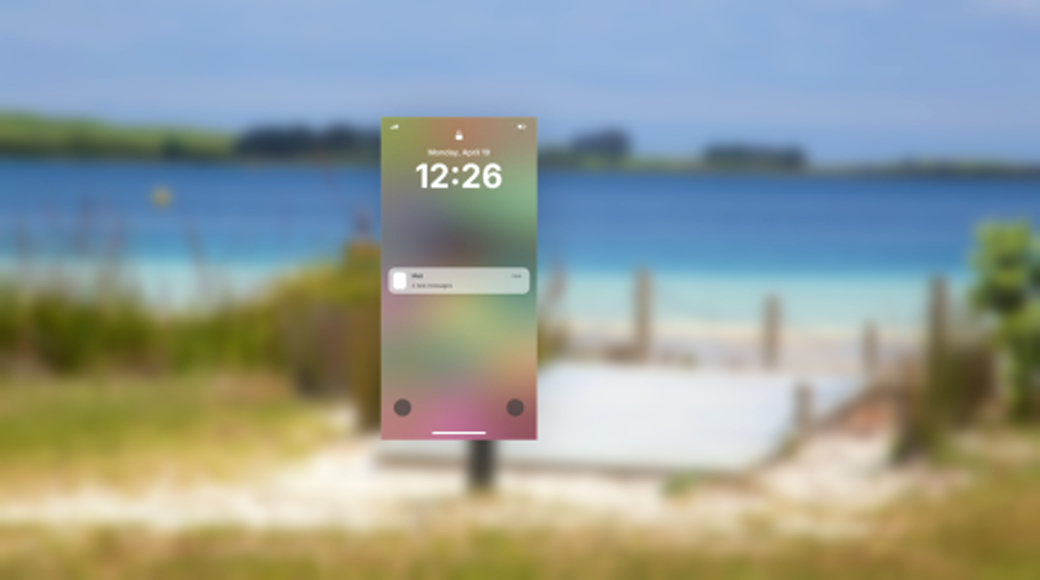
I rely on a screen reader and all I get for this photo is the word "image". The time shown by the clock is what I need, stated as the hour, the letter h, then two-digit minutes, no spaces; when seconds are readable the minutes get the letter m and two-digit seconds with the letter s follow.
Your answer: 12h26
